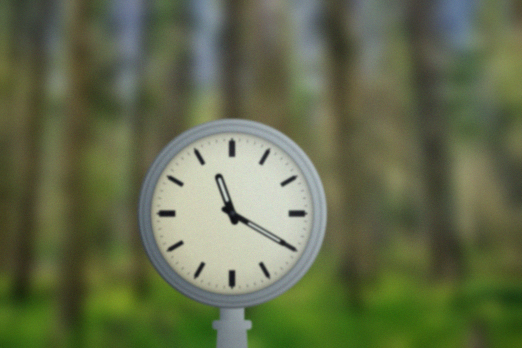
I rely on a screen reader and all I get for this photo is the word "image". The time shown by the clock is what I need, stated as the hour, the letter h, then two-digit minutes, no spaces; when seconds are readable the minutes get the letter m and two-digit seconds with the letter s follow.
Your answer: 11h20
